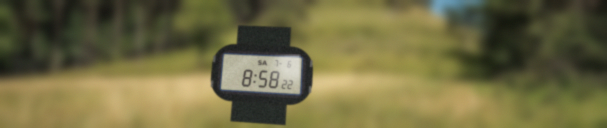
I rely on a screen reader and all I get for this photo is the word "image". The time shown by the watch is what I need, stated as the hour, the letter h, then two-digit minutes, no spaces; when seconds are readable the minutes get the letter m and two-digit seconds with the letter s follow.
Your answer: 8h58
